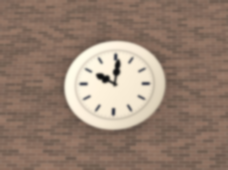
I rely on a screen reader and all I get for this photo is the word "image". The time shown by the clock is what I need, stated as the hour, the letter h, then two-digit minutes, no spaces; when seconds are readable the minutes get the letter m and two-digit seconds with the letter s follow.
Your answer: 10h01
